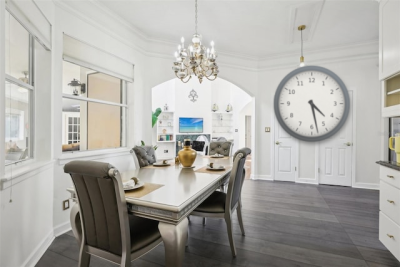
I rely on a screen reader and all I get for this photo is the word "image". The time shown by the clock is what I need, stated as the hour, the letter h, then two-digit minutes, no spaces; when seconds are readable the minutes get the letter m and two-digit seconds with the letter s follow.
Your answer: 4h28
